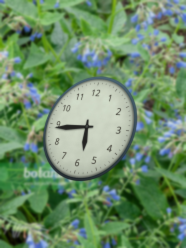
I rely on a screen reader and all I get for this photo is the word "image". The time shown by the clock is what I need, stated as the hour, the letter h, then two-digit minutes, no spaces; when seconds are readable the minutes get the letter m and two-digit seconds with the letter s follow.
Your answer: 5h44
